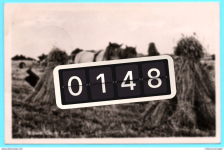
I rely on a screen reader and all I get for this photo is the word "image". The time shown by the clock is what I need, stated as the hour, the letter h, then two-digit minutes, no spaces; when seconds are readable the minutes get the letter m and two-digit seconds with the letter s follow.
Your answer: 1h48
